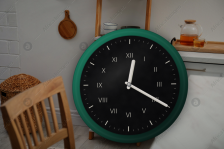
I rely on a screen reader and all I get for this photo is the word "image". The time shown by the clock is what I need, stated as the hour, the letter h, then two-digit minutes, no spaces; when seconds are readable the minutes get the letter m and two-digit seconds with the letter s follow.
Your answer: 12h20
